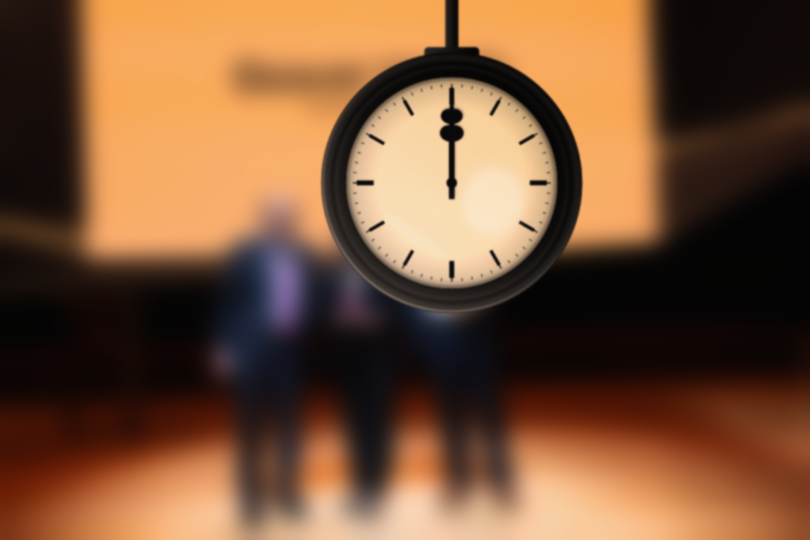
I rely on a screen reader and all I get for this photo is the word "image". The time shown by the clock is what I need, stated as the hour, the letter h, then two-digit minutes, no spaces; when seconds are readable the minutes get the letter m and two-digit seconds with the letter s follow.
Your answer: 12h00
